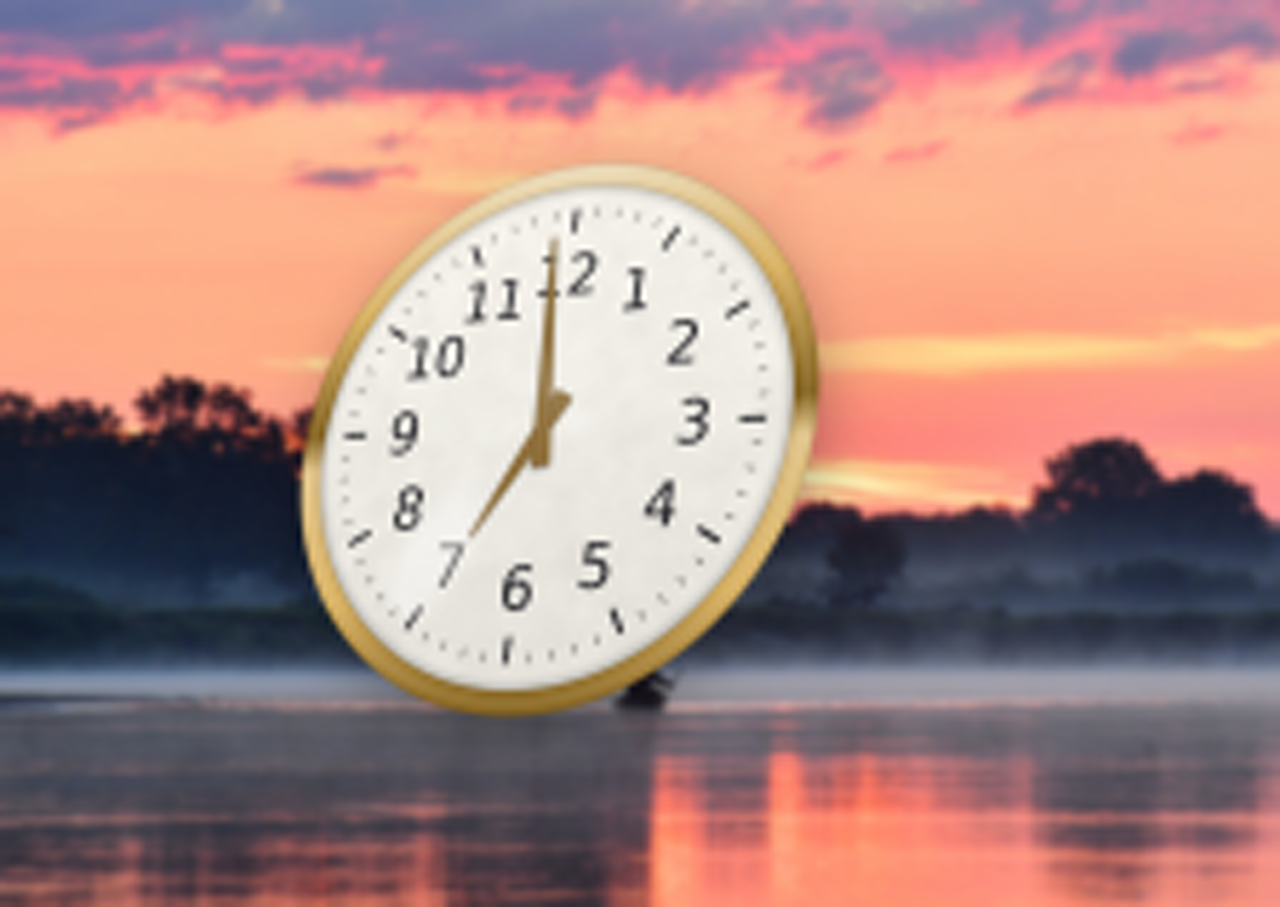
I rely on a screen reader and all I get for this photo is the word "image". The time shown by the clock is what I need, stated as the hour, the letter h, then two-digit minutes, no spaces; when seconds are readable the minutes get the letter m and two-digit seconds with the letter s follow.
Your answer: 6h59
